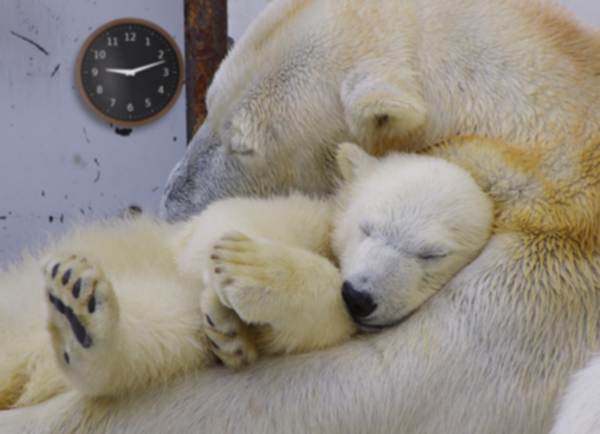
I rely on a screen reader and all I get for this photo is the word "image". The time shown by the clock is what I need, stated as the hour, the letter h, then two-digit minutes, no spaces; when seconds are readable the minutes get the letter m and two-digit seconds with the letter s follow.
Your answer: 9h12
